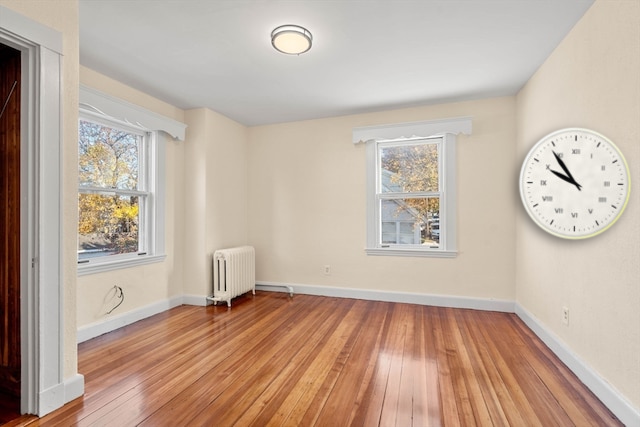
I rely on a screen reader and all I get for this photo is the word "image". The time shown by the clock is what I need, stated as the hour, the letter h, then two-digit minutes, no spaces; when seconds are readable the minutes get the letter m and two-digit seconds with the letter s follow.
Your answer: 9h54
